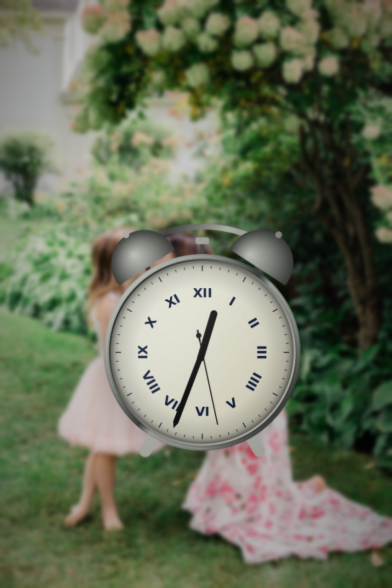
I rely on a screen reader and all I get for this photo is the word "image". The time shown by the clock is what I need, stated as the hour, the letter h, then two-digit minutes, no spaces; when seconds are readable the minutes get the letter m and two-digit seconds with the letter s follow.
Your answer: 12h33m28s
